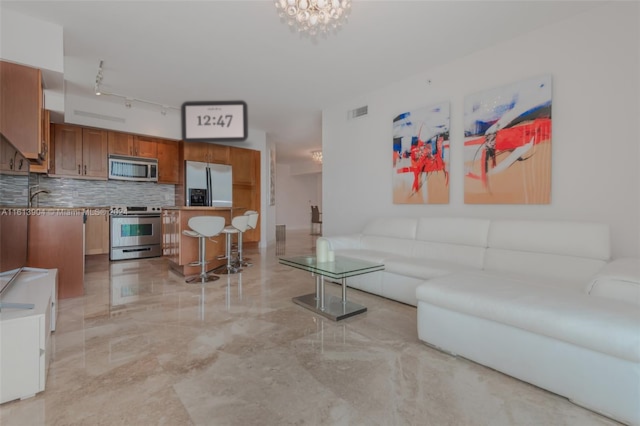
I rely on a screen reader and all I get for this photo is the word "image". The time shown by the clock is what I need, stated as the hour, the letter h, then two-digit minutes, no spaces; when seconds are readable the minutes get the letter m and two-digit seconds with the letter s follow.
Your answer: 12h47
